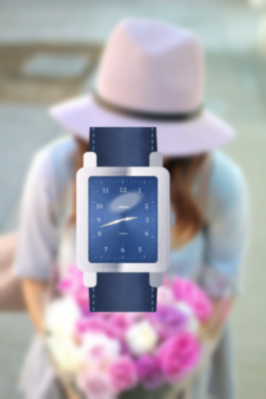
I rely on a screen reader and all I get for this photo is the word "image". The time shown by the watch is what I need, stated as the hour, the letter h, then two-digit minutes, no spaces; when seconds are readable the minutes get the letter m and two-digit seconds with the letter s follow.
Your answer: 2h42
